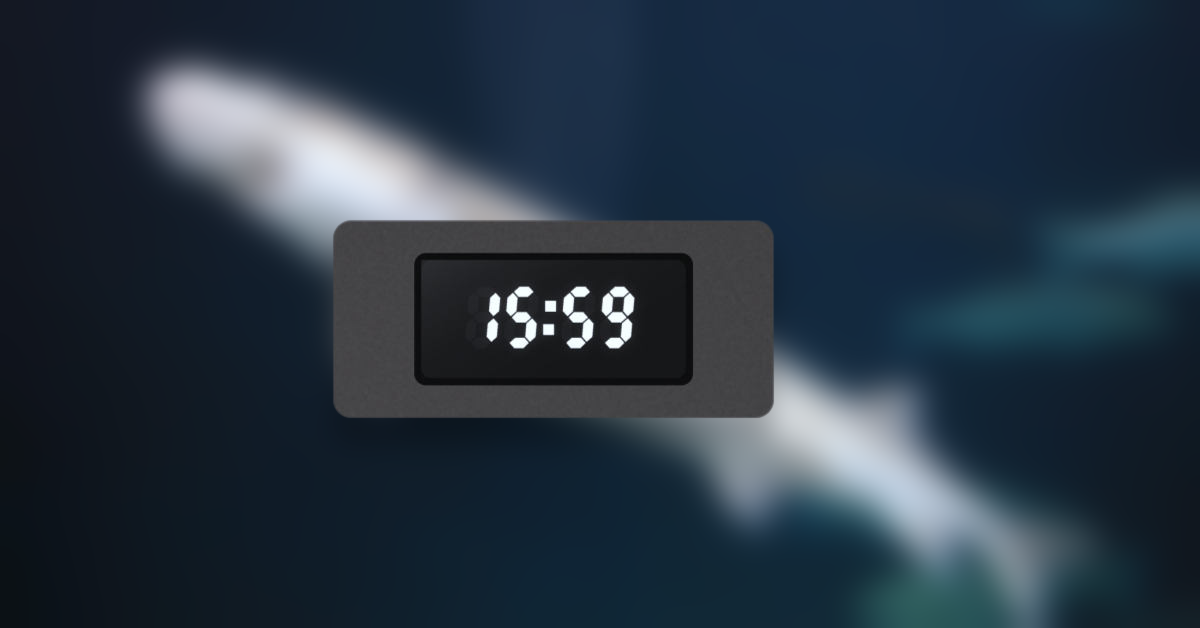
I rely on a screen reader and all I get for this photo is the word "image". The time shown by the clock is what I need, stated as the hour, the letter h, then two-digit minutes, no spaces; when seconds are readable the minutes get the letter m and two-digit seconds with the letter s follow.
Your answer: 15h59
